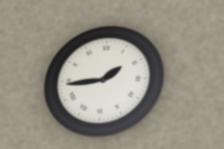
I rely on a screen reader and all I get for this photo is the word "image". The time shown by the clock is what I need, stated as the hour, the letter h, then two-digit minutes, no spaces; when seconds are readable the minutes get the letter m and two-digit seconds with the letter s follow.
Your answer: 1h44
